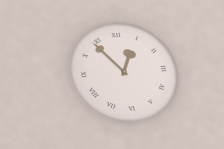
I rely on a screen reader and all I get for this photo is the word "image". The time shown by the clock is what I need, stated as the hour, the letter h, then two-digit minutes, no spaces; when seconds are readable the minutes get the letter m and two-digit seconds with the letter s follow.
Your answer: 12h54
